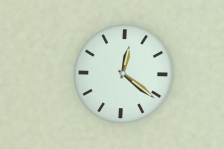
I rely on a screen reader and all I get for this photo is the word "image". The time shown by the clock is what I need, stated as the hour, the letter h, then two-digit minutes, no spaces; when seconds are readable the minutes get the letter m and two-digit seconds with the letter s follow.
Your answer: 12h21
